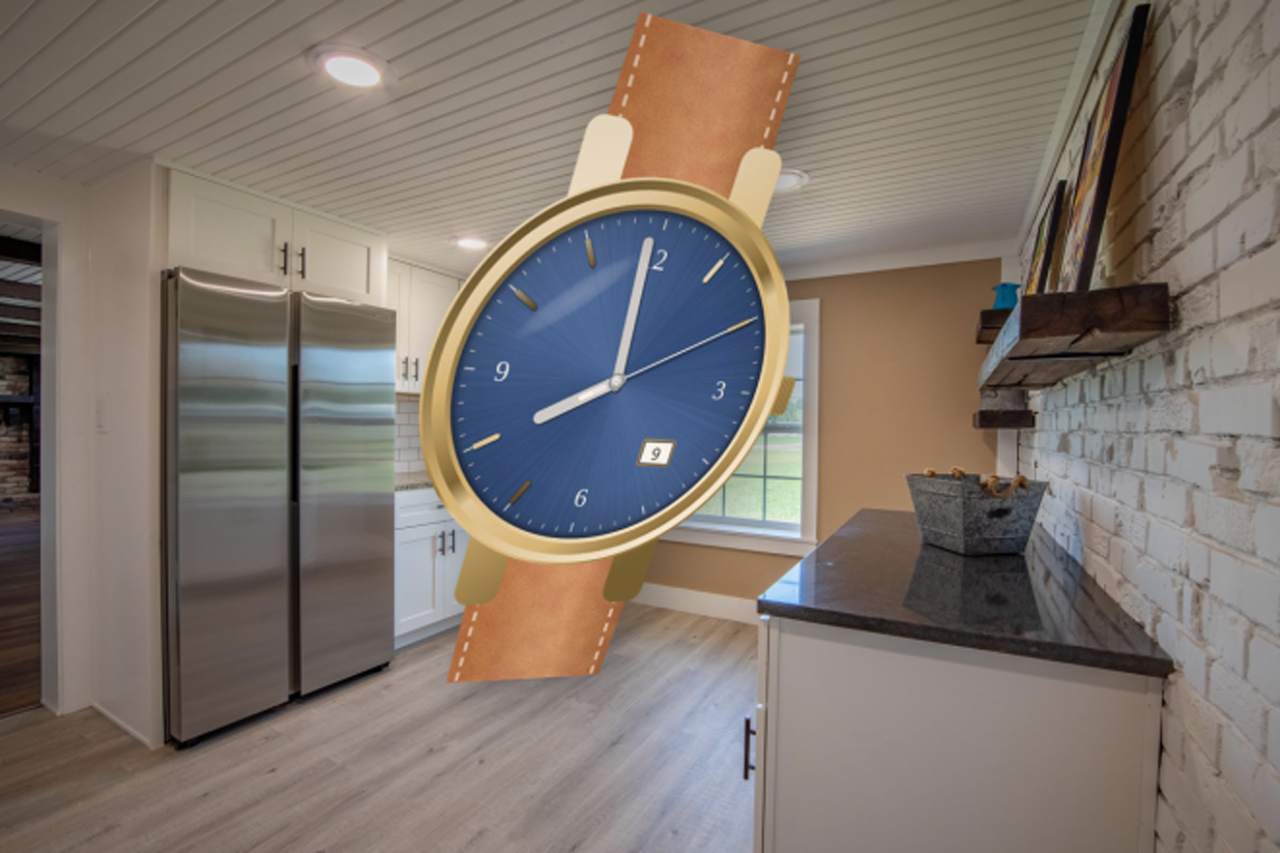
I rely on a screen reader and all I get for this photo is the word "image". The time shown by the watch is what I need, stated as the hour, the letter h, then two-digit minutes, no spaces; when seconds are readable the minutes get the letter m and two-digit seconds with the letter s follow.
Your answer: 7h59m10s
